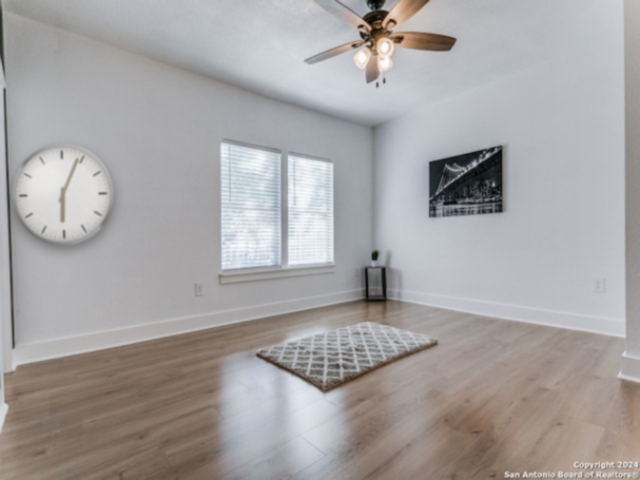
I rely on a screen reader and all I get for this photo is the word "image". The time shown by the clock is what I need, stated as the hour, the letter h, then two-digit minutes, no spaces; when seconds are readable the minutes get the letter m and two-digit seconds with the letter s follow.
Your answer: 6h04
